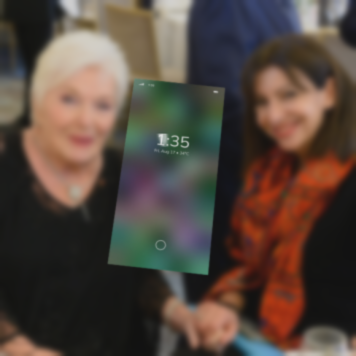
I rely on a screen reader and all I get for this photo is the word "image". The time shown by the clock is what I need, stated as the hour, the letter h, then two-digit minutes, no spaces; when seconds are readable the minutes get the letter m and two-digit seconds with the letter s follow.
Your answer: 1h35
